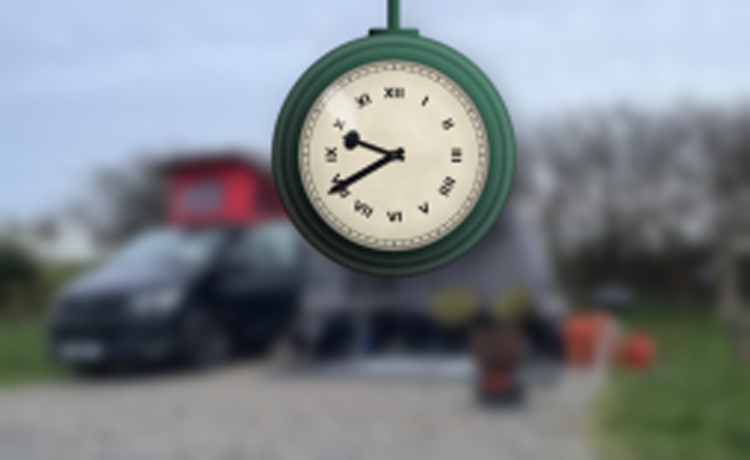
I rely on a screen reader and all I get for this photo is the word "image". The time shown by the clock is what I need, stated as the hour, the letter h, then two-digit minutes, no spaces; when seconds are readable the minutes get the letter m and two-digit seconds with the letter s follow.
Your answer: 9h40
